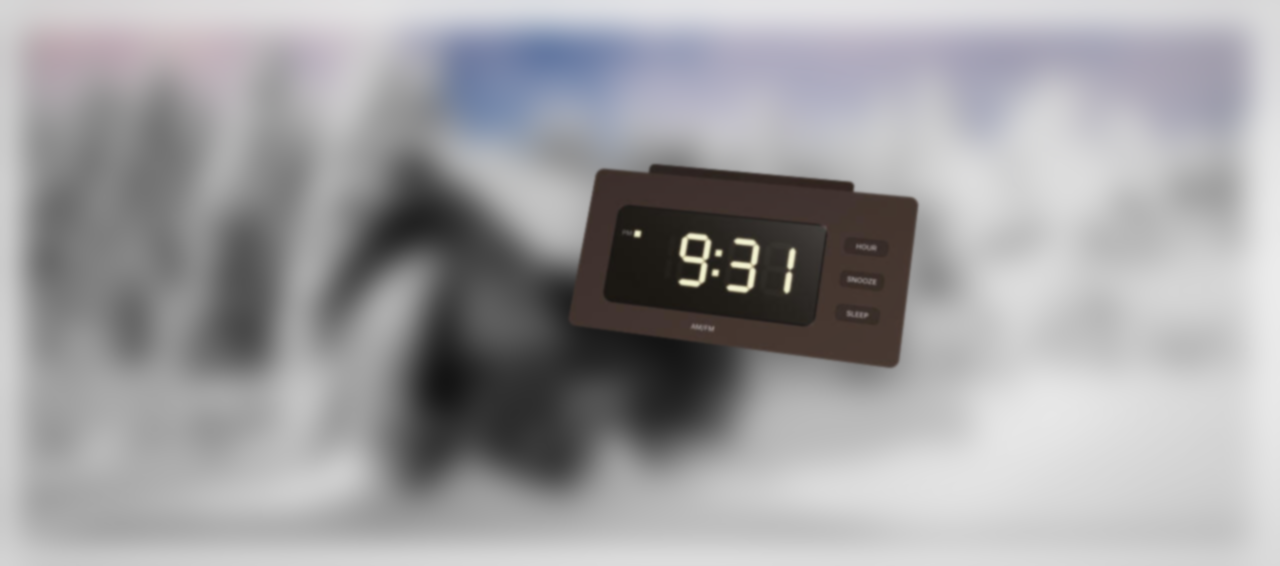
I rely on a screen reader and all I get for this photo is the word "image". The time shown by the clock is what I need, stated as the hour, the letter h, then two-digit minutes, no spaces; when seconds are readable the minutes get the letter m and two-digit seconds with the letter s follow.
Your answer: 9h31
